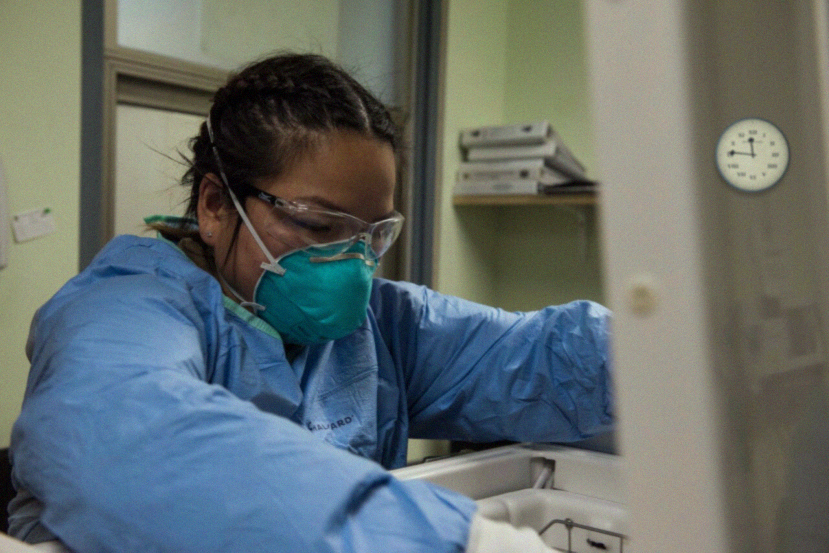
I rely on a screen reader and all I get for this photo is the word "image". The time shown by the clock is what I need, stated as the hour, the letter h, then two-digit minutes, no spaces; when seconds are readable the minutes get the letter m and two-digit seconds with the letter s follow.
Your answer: 11h46
